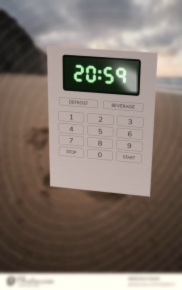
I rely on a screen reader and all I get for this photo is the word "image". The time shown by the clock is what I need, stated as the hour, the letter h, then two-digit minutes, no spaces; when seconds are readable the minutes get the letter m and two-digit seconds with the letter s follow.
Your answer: 20h59
